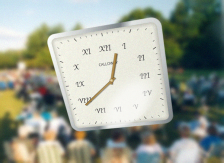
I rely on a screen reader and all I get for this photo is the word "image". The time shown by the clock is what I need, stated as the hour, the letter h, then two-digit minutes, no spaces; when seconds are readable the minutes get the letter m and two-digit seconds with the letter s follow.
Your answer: 12h39
